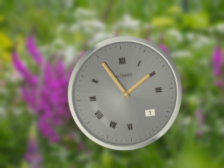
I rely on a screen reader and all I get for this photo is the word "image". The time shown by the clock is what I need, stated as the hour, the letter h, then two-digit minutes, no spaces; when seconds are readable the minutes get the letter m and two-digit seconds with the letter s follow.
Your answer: 1h55
